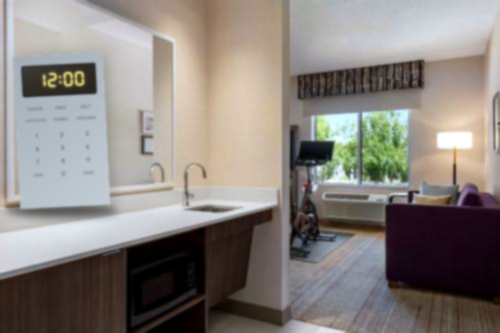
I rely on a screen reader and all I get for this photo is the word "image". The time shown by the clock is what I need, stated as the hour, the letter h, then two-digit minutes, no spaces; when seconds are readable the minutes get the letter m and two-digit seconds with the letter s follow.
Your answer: 12h00
